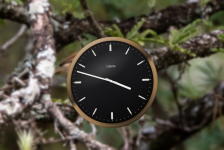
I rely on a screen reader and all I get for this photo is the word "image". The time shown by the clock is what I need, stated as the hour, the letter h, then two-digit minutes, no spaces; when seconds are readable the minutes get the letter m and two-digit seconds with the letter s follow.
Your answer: 3h48
